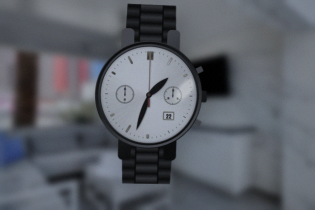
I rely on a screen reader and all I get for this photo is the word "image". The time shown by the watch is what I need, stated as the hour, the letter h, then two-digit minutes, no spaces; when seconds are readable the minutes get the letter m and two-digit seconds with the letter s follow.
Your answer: 1h33
